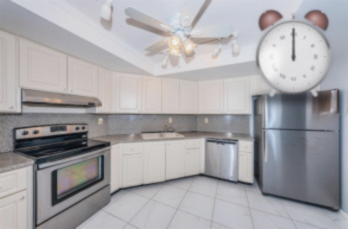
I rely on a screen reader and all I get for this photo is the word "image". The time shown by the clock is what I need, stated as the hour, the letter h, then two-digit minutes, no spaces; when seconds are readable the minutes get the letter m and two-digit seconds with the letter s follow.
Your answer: 12h00
